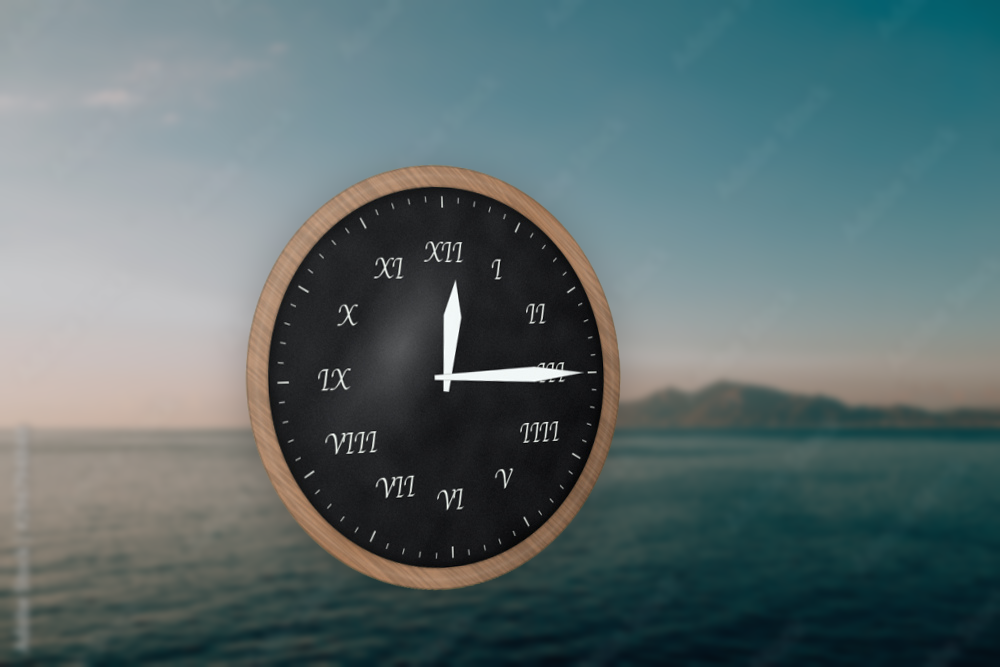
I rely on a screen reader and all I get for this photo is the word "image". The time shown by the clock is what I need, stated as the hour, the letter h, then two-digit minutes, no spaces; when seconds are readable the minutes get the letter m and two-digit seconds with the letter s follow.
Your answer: 12h15
